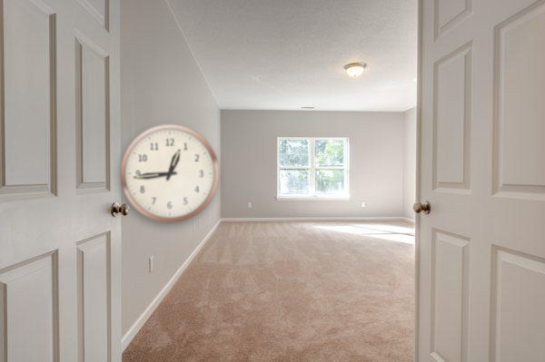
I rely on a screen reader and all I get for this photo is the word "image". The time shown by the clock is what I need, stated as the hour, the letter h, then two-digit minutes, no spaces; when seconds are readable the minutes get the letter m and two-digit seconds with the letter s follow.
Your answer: 12h44
